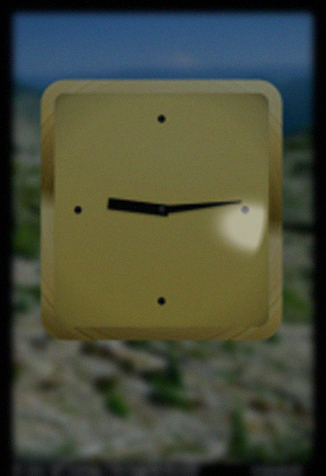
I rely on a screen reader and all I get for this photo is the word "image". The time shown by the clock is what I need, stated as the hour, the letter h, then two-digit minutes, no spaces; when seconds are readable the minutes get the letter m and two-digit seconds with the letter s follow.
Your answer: 9h14
